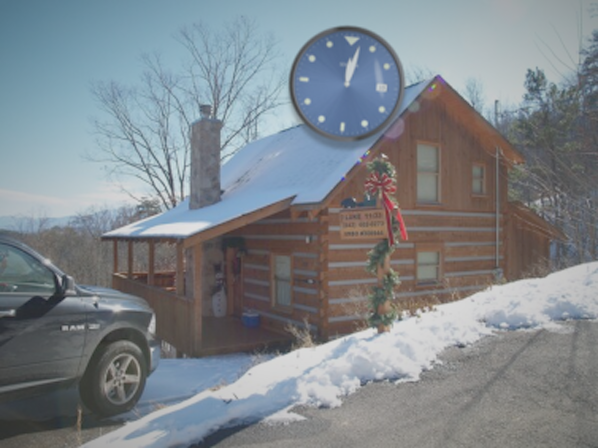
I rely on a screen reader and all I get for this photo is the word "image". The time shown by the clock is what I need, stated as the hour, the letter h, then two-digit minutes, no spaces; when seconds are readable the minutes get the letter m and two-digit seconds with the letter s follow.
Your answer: 12h02
